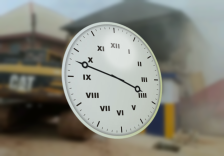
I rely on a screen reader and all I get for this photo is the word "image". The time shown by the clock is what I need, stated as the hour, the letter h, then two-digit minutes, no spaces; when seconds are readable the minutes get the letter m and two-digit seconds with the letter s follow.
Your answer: 3h48
